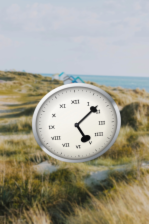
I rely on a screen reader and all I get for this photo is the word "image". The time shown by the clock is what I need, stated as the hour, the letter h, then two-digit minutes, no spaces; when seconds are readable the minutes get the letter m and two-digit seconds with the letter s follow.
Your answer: 5h08
